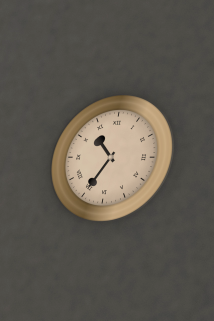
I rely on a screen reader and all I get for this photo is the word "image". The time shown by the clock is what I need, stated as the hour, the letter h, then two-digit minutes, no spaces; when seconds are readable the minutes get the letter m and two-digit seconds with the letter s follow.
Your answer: 10h35
